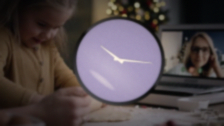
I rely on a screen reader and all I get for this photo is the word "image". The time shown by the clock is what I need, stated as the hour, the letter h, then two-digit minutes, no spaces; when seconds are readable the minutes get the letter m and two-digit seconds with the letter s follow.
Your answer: 10h16
